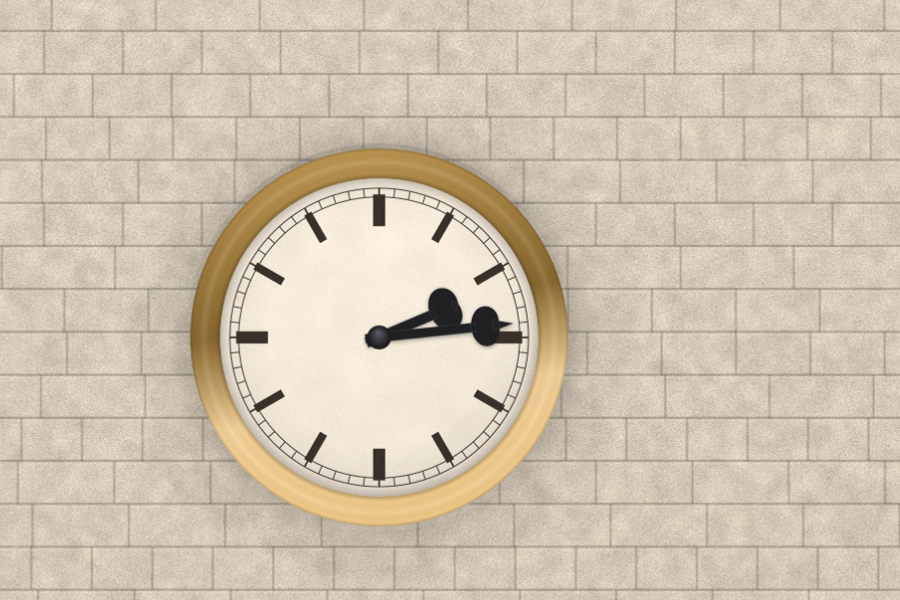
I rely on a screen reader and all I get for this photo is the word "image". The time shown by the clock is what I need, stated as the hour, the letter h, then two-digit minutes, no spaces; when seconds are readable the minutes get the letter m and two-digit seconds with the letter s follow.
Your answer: 2h14
